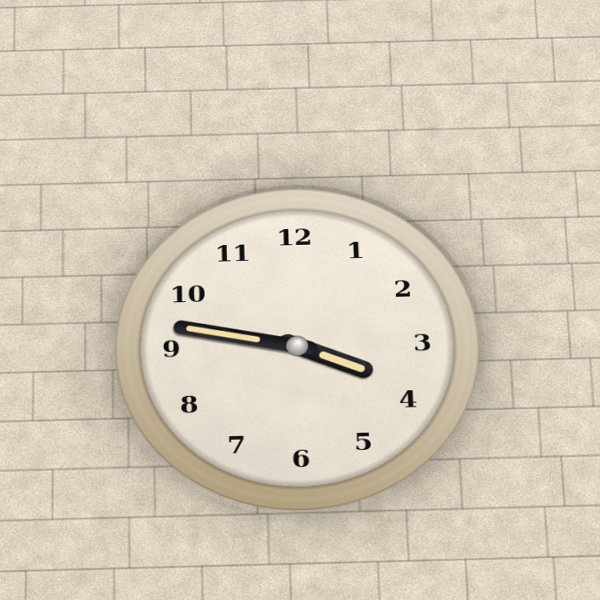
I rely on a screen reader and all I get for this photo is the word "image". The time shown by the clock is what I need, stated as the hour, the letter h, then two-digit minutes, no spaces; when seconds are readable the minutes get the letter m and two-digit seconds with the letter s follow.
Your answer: 3h47
